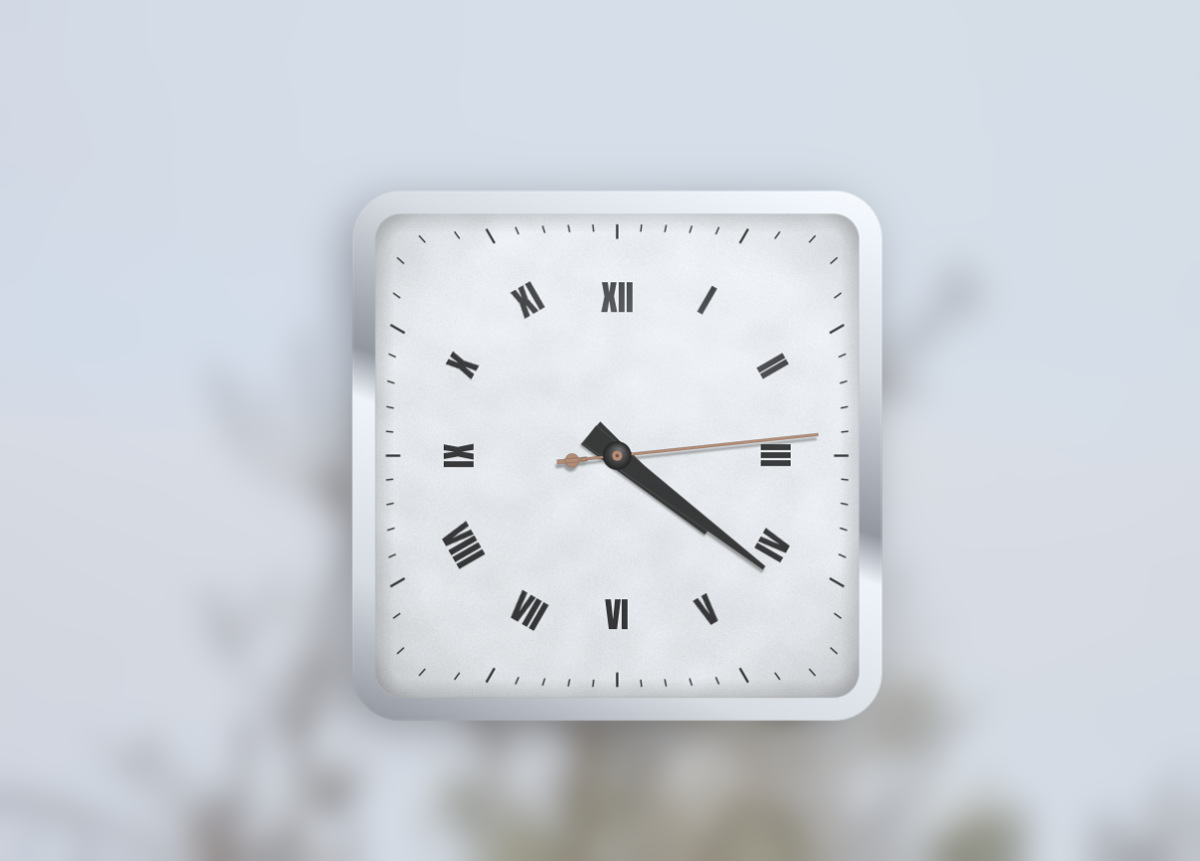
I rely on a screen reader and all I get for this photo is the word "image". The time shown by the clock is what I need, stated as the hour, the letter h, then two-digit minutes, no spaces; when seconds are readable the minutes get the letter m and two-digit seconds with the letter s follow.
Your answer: 4h21m14s
